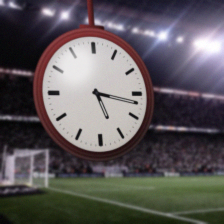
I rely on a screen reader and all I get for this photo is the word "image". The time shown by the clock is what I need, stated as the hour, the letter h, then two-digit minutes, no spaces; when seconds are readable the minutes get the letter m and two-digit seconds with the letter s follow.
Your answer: 5h17
